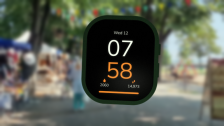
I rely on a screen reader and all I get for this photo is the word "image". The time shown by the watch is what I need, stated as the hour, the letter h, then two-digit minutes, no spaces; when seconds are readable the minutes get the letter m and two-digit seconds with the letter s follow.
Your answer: 7h58
